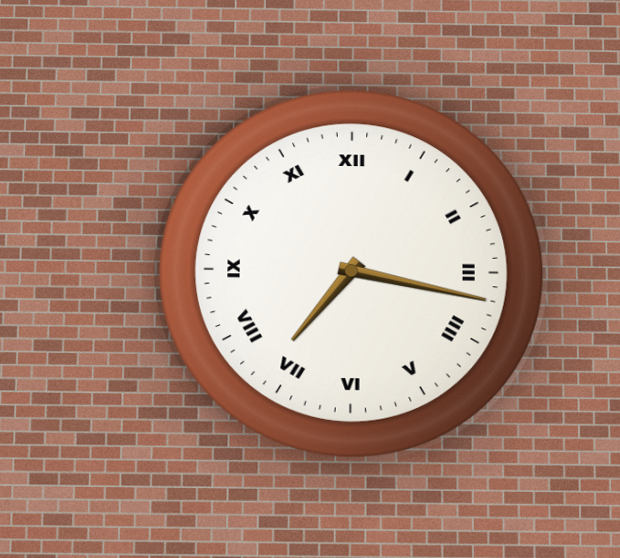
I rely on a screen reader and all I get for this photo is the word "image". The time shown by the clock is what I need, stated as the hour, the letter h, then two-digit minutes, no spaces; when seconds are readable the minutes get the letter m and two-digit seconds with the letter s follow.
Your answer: 7h17
